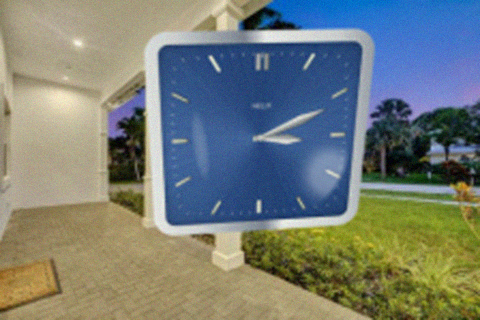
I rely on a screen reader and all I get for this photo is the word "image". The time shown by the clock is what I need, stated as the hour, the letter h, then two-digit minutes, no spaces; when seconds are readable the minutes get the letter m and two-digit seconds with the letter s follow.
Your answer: 3h11
